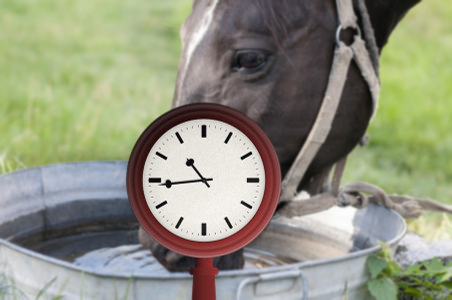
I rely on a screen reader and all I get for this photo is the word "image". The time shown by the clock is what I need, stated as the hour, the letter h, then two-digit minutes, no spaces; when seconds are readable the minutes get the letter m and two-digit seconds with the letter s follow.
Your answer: 10h44
